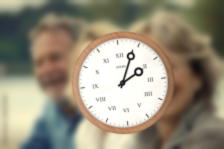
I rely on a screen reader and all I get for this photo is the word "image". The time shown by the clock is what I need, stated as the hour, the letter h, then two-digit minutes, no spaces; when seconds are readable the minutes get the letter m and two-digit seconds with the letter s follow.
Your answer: 2h04
